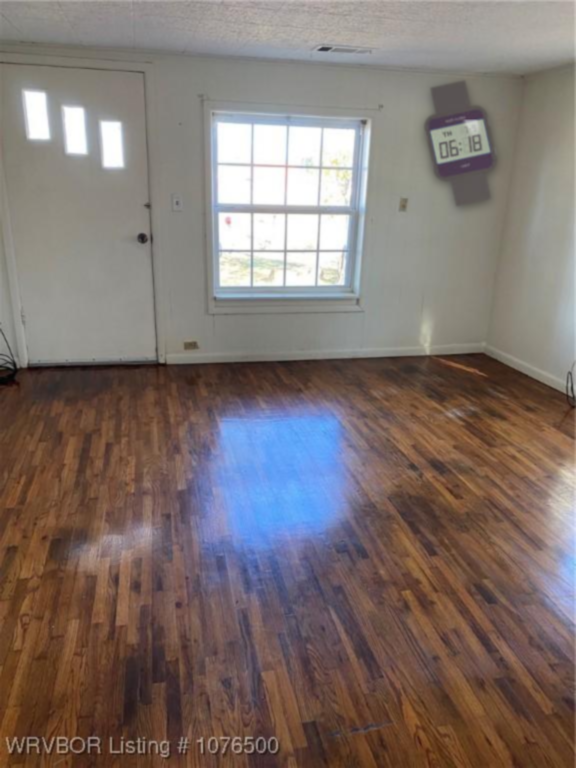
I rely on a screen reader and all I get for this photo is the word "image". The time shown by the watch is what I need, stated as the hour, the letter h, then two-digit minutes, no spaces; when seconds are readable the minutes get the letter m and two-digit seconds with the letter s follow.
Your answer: 6h18
